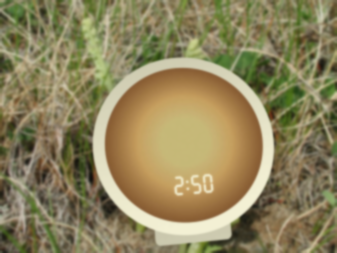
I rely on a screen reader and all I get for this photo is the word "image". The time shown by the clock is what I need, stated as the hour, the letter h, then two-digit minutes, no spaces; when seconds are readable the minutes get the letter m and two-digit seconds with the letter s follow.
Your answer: 2h50
